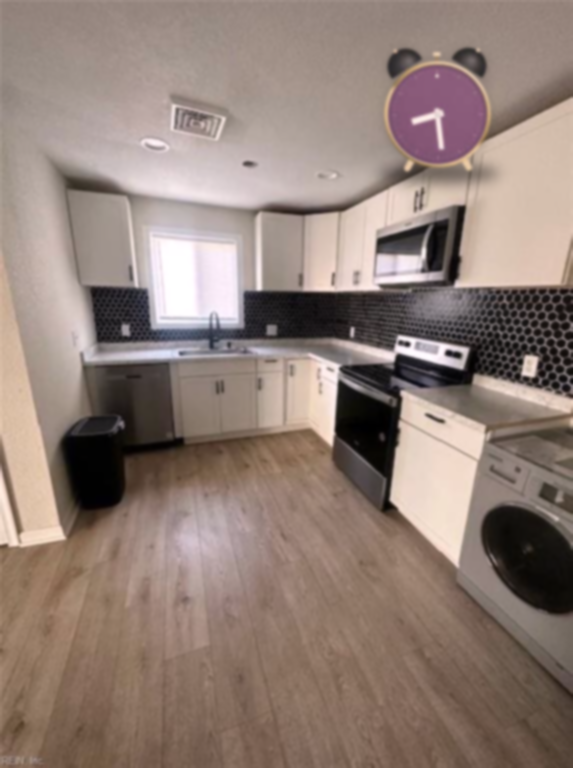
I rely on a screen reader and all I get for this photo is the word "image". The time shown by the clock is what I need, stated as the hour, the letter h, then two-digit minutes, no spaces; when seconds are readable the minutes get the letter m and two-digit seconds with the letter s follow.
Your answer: 8h29
